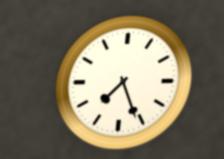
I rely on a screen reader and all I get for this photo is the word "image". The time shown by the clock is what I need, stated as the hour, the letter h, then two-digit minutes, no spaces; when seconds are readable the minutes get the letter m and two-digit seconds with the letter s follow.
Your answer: 7h26
